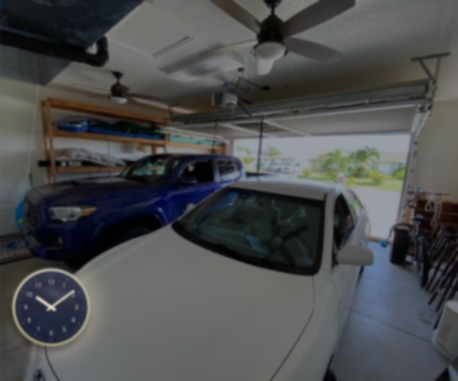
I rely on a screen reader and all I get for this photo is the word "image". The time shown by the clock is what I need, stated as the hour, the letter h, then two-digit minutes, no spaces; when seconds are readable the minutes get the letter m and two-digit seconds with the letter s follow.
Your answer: 10h09
